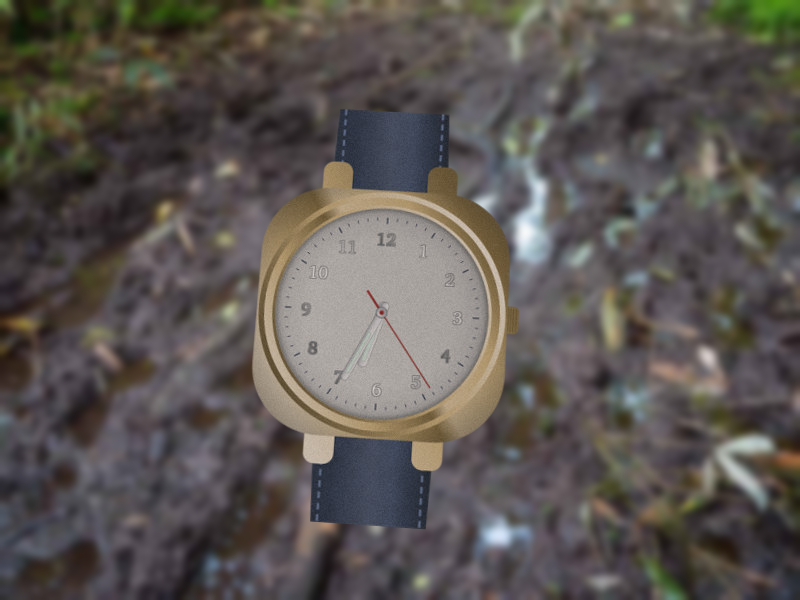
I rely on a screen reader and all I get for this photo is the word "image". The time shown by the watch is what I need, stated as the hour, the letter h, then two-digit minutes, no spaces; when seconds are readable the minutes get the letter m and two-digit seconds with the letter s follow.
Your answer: 6h34m24s
